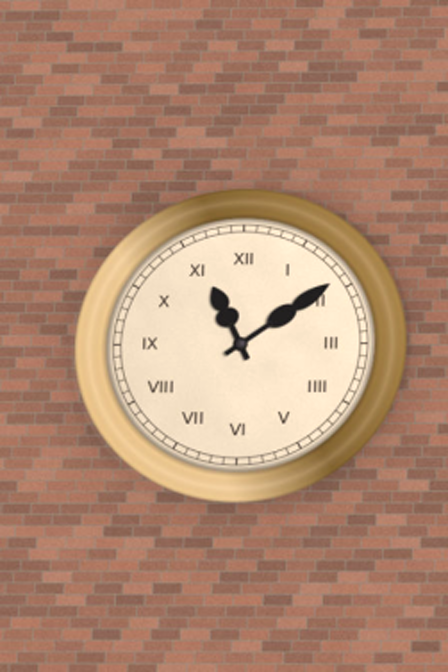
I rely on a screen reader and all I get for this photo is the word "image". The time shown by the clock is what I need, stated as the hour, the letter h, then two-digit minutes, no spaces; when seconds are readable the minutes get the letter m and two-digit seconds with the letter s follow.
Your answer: 11h09
